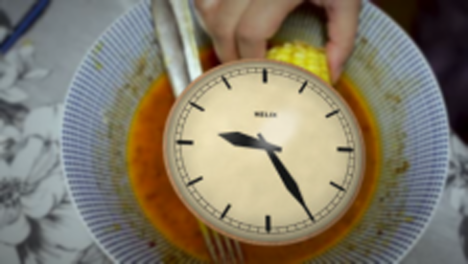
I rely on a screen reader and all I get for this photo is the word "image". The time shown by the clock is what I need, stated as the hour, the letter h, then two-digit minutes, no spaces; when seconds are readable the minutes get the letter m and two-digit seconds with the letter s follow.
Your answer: 9h25
